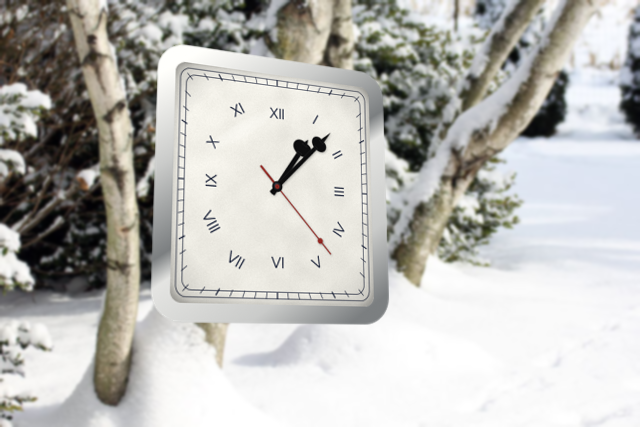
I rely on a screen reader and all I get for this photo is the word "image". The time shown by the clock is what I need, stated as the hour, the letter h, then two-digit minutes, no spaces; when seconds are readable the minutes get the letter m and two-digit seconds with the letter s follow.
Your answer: 1h07m23s
